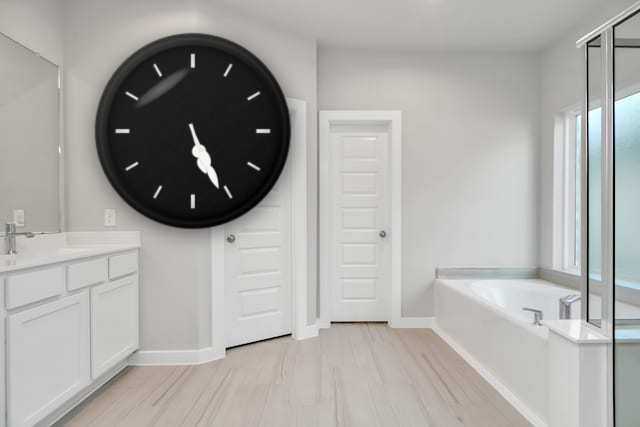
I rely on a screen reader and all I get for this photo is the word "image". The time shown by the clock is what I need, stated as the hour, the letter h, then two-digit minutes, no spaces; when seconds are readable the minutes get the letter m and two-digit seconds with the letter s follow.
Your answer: 5h26
